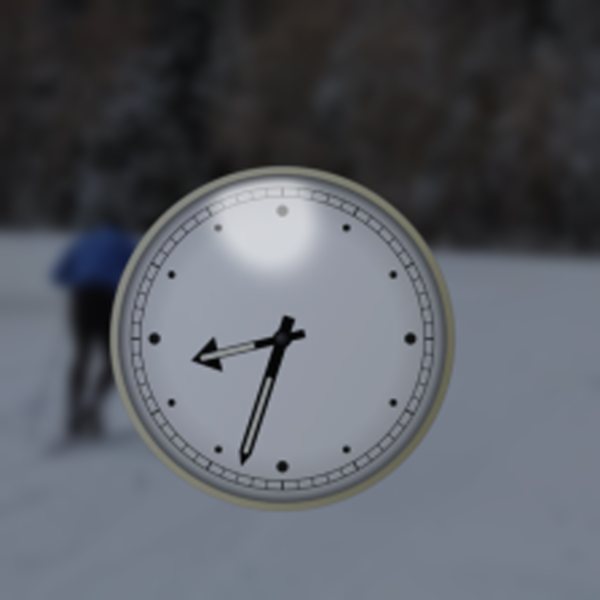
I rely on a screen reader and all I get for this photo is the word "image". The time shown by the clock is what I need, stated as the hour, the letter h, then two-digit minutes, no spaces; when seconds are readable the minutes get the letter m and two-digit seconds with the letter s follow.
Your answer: 8h33
